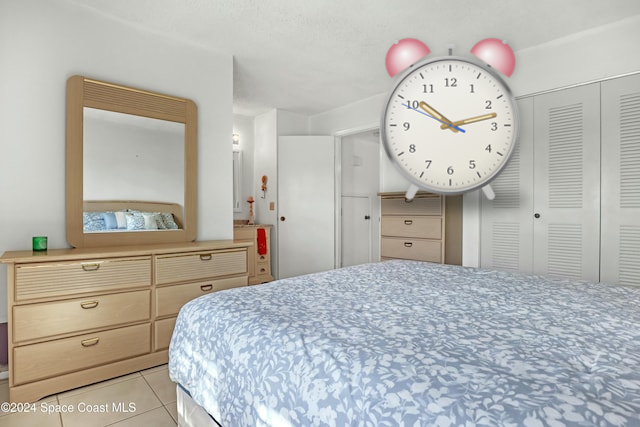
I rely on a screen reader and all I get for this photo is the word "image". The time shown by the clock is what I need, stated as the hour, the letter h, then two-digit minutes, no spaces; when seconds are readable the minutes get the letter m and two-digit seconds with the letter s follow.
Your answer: 10h12m49s
